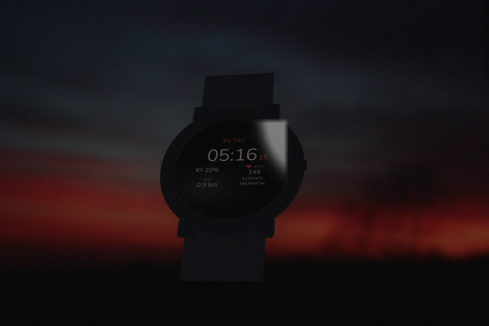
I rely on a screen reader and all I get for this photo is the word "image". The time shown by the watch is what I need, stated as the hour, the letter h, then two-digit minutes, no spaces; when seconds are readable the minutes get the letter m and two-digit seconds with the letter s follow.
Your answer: 5h16m15s
